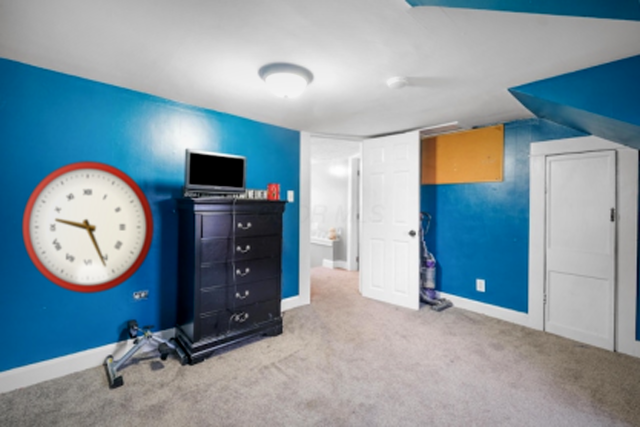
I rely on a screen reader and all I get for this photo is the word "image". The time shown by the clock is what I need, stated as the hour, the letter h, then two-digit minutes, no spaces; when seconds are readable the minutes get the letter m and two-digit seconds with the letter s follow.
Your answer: 9h26
